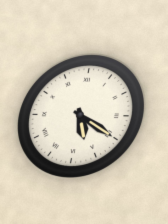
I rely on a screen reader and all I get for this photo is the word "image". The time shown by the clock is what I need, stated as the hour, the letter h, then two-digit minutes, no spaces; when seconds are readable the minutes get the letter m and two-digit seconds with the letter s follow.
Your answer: 5h20
